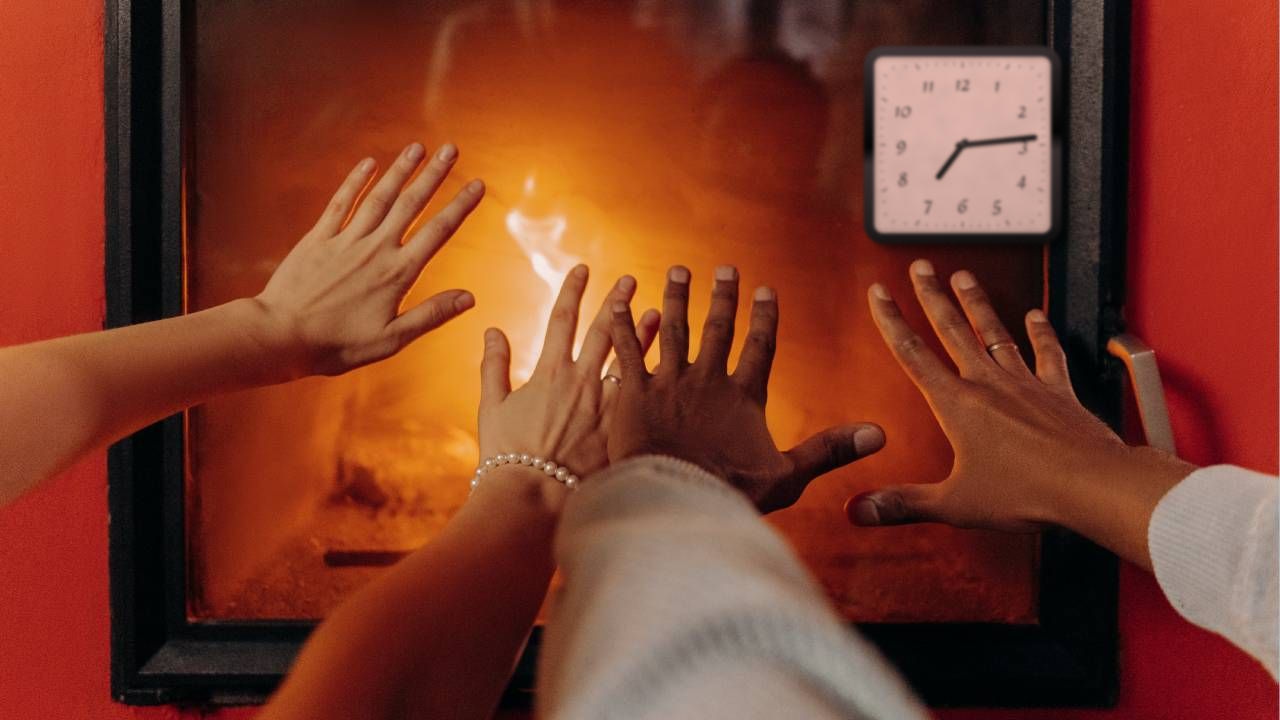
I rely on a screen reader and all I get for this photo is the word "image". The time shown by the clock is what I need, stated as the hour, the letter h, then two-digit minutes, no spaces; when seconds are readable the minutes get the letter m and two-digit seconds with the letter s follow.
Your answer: 7h14
